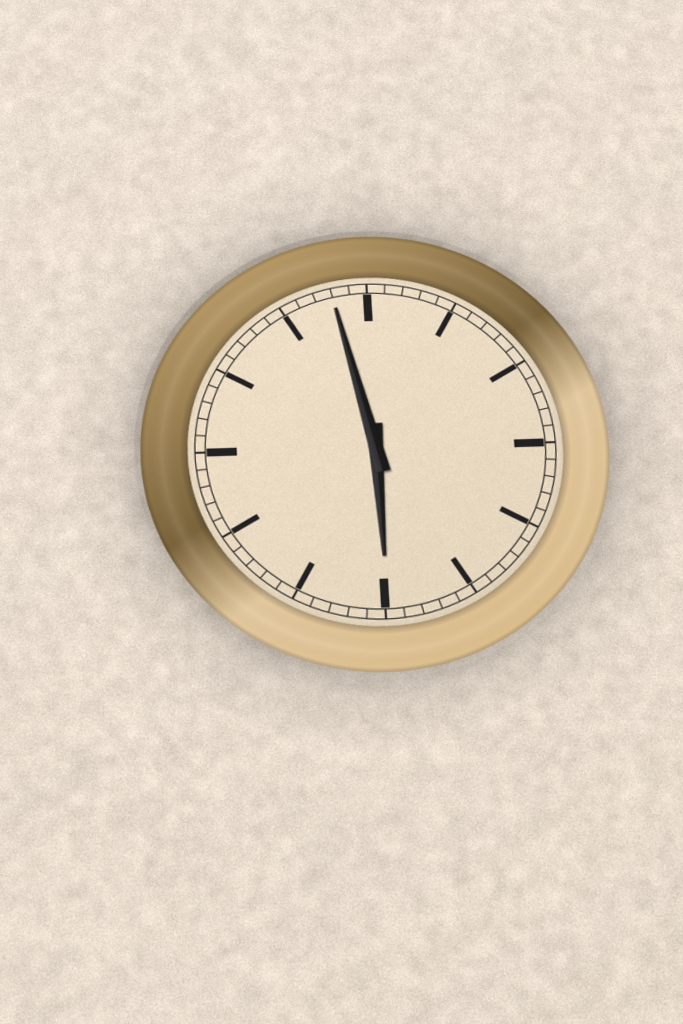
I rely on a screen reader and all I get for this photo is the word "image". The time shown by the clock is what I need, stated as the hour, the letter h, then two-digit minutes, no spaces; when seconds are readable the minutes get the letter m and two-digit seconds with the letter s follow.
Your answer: 5h58
